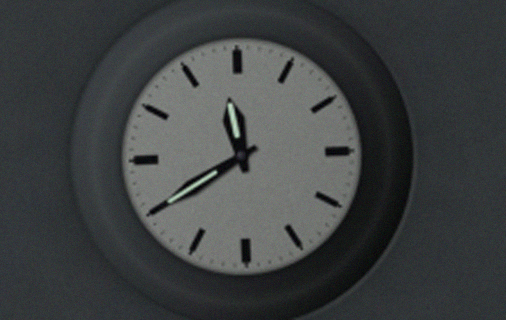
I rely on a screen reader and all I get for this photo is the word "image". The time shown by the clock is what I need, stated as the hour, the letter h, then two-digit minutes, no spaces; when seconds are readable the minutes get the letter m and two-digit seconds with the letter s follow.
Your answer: 11h40
